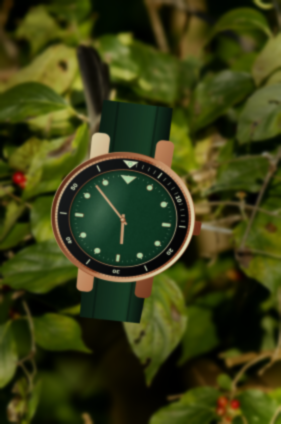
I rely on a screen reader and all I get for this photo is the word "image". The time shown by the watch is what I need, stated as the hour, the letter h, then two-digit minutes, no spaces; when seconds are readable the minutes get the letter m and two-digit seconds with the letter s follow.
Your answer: 5h53
